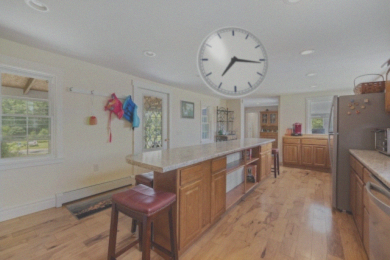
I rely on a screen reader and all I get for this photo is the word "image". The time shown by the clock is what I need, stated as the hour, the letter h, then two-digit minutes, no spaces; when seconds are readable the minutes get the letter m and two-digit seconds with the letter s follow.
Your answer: 7h16
